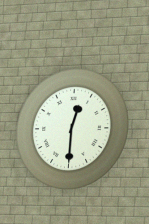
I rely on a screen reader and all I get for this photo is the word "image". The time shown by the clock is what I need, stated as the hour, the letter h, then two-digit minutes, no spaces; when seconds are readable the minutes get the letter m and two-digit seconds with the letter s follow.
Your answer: 12h30
